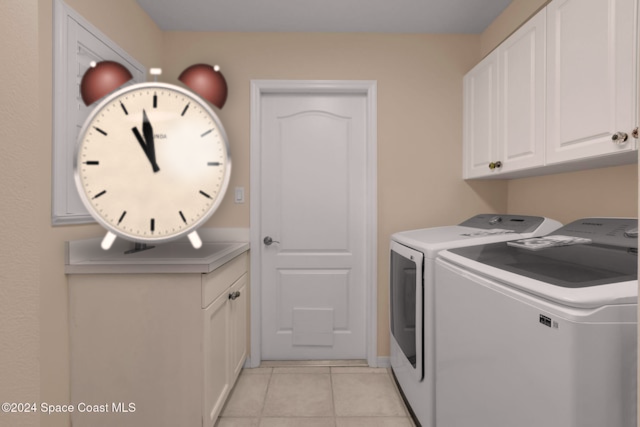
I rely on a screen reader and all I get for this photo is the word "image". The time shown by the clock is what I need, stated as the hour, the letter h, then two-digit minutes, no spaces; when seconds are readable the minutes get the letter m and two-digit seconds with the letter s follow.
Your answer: 10h58
